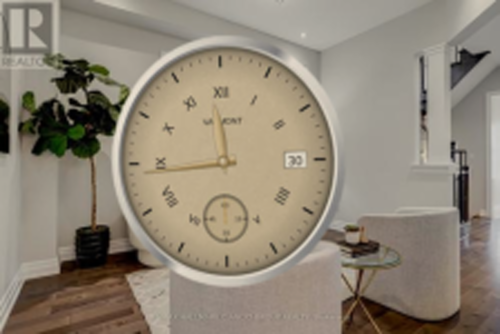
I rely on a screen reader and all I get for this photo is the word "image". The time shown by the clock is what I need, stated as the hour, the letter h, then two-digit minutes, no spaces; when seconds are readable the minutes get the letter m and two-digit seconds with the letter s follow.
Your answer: 11h44
